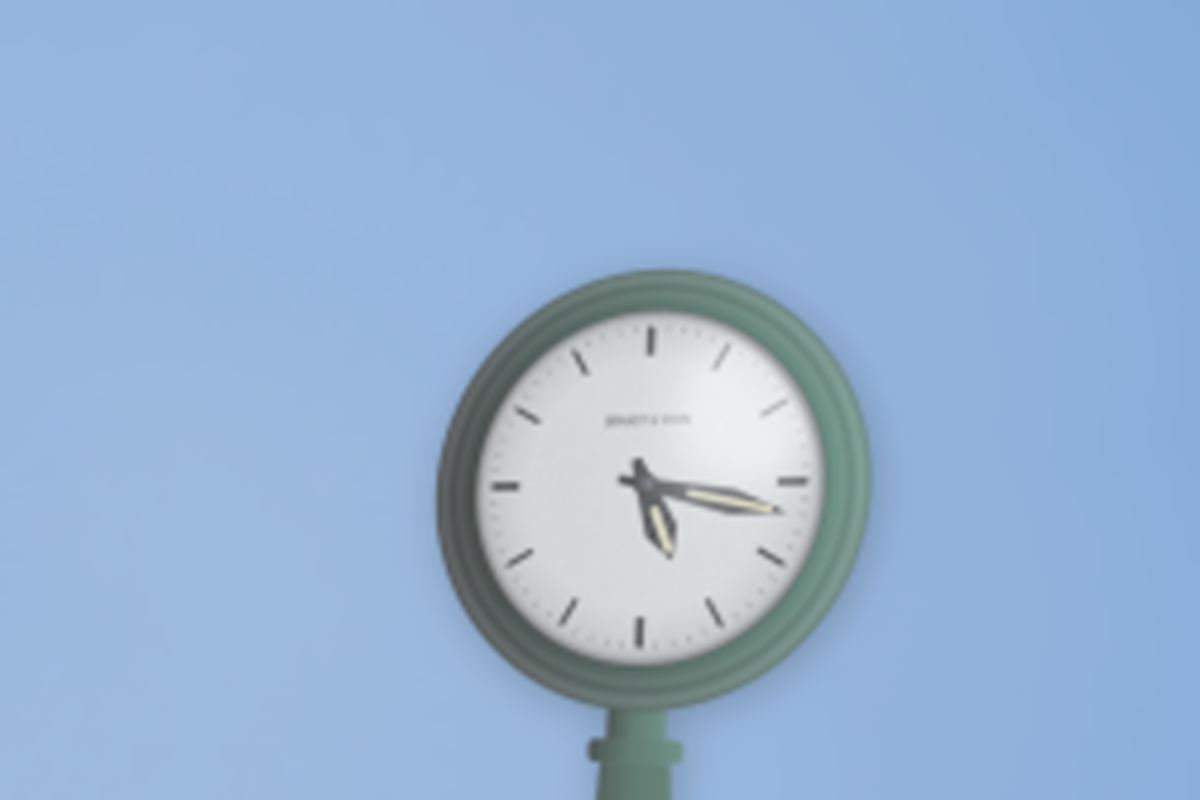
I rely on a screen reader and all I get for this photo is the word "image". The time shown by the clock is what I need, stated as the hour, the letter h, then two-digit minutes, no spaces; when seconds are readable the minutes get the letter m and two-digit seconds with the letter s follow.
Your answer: 5h17
